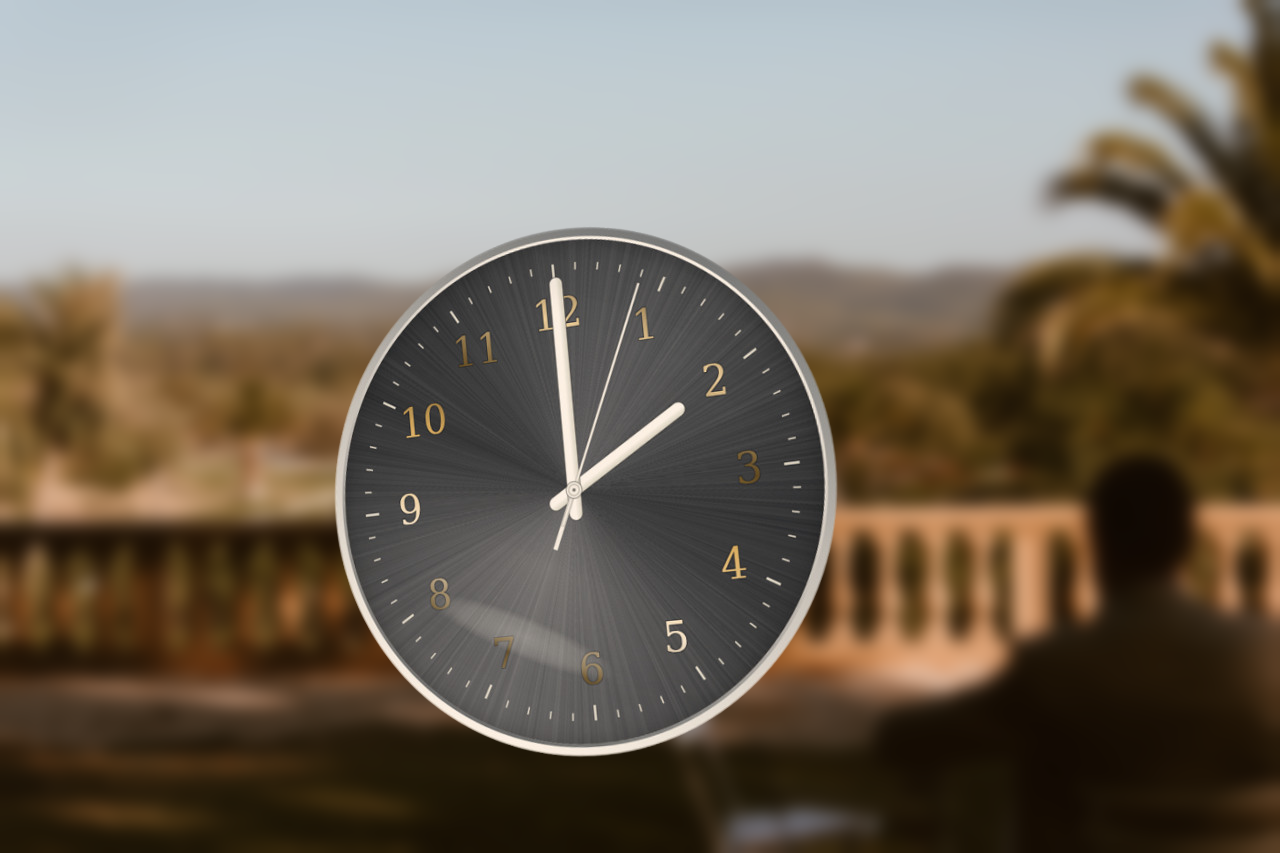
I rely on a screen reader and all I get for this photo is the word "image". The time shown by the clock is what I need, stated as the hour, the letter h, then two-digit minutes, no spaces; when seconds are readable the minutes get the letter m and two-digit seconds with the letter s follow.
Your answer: 2h00m04s
